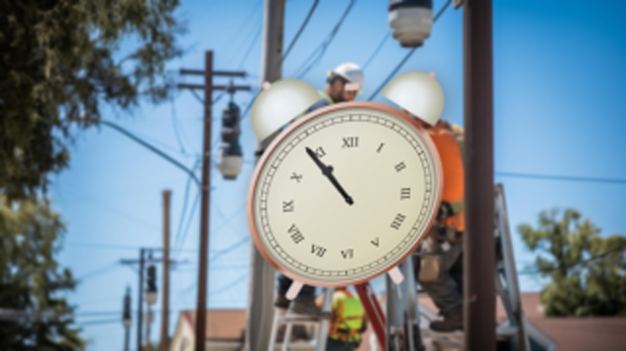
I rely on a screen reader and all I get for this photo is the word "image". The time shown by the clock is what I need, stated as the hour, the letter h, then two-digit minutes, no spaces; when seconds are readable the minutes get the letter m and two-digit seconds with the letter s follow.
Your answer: 10h54
